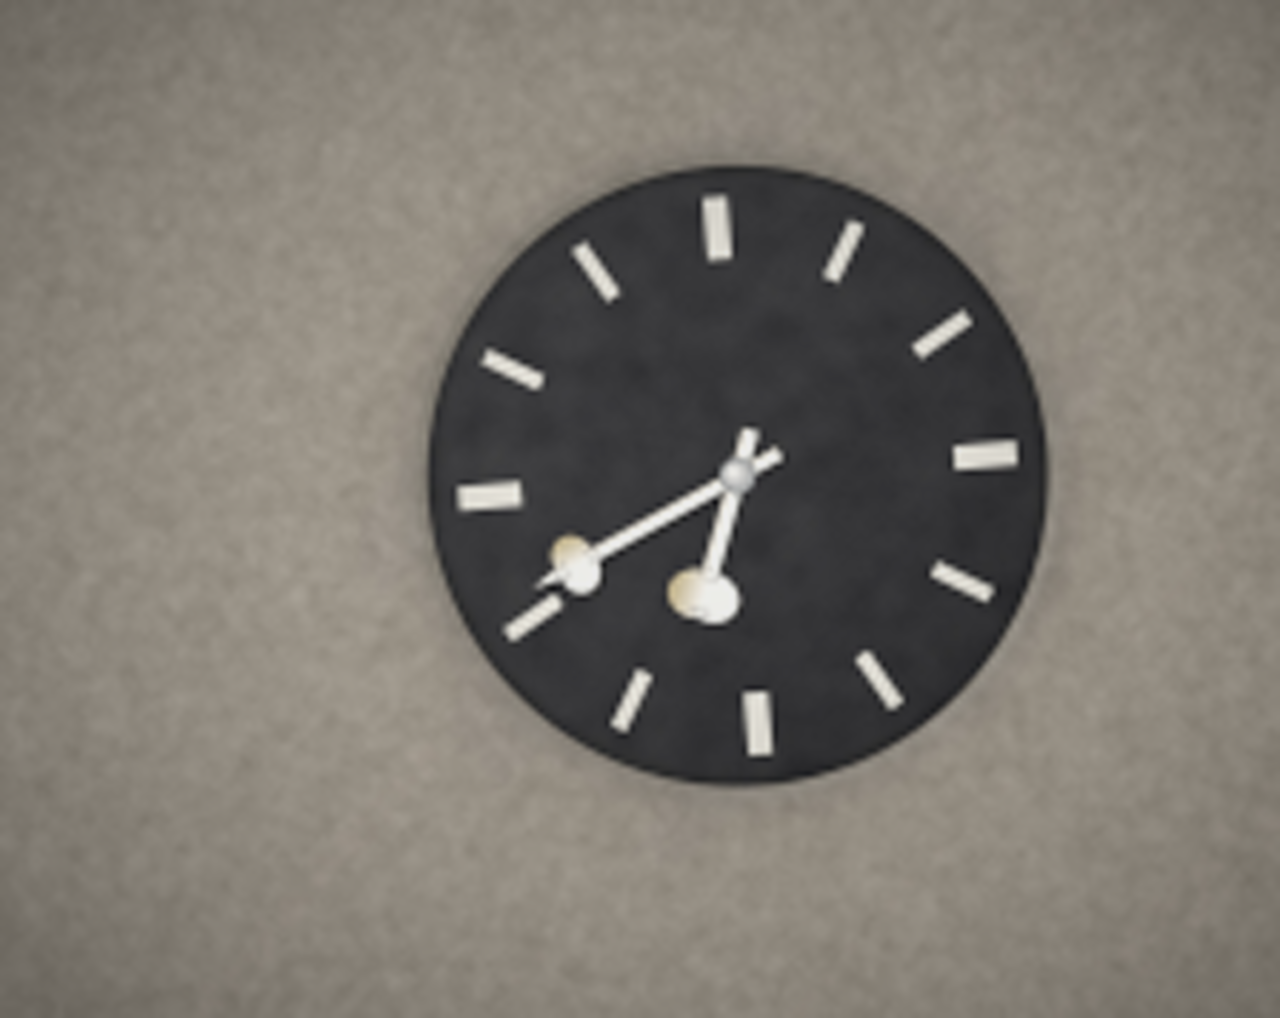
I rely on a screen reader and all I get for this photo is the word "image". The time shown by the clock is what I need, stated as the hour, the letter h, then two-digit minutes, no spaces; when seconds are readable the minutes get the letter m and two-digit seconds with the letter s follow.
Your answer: 6h41
